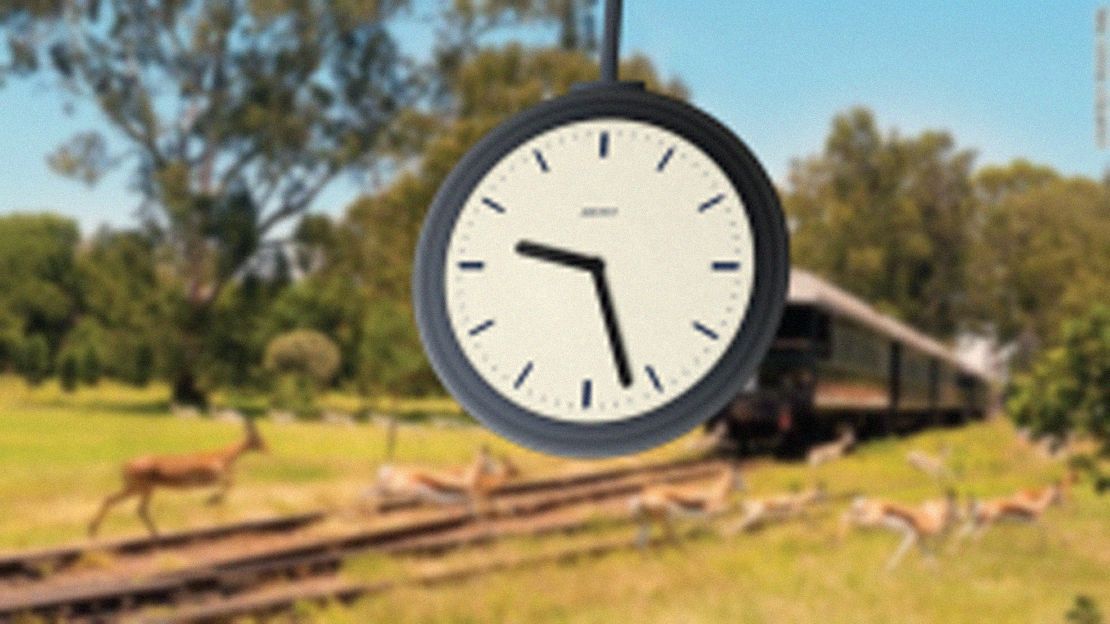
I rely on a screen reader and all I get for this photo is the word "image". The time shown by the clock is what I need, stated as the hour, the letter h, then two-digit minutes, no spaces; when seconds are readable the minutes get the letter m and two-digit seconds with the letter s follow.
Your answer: 9h27
